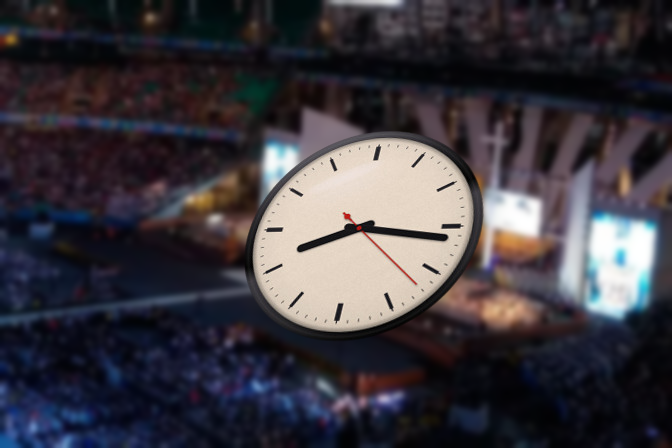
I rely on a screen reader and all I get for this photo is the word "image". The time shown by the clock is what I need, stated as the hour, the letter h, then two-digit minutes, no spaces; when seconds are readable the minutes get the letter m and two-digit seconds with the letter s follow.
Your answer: 8h16m22s
